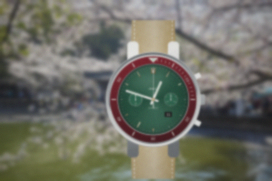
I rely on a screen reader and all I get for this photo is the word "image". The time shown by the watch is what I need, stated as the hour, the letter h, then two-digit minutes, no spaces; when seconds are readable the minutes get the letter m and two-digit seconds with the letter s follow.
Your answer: 12h48
